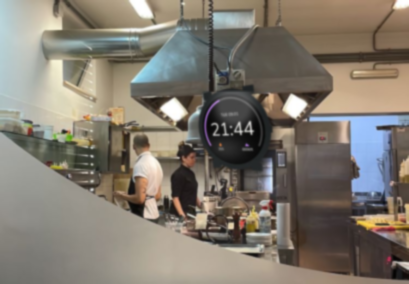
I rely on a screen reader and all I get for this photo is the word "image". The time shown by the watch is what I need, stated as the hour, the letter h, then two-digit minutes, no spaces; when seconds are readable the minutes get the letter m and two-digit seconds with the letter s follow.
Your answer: 21h44
